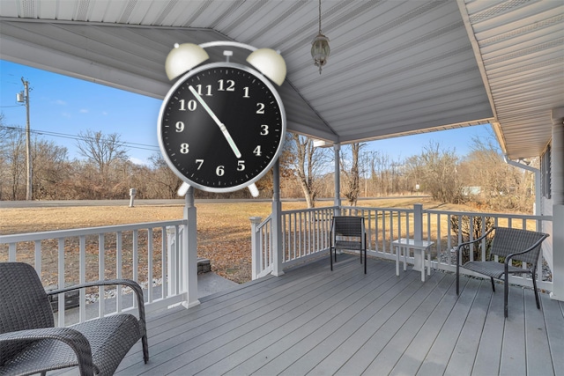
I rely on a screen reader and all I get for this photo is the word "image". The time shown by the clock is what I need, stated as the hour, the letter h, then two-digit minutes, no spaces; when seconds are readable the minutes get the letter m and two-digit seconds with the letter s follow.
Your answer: 4h53
